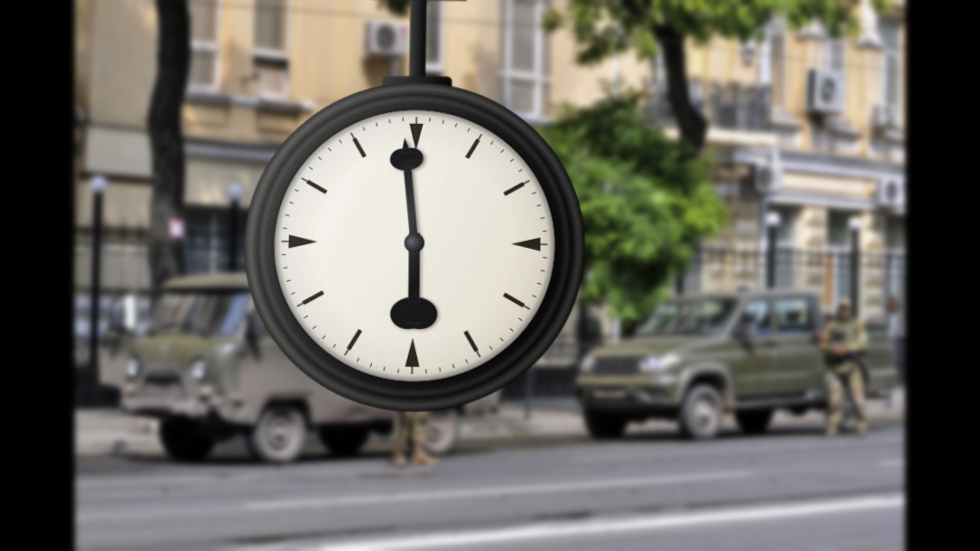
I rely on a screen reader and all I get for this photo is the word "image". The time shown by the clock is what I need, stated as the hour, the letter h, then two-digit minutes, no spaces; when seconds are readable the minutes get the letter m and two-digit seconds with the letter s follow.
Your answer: 5h59
